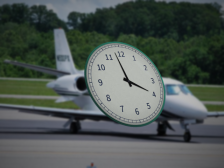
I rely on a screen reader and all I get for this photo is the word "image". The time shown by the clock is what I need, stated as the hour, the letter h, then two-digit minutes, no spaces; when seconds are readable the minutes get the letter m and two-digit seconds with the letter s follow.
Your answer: 3h58
